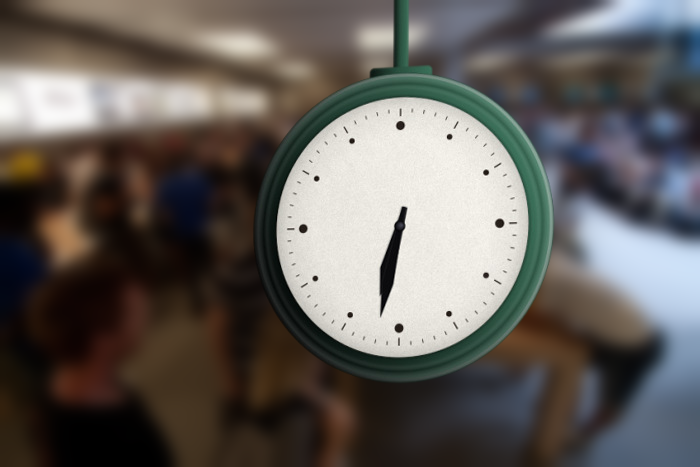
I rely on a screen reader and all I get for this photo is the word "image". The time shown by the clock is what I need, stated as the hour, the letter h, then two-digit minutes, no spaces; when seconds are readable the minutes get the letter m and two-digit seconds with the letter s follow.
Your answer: 6h32
